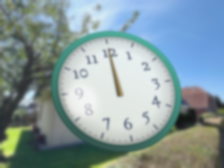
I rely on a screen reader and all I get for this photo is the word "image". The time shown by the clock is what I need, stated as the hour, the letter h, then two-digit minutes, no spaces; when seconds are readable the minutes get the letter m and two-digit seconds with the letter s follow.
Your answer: 12h00
